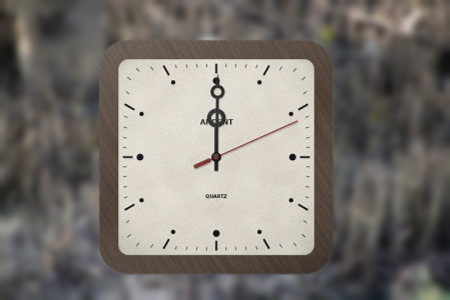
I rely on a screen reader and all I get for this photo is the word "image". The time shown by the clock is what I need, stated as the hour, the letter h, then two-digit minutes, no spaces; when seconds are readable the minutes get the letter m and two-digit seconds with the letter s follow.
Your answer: 12h00m11s
